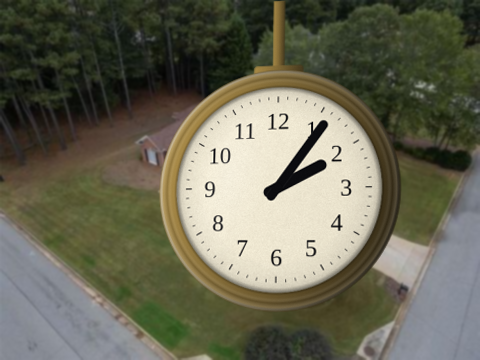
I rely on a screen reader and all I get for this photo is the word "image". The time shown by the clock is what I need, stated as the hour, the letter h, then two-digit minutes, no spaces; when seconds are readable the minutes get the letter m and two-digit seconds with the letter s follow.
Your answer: 2h06
